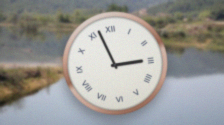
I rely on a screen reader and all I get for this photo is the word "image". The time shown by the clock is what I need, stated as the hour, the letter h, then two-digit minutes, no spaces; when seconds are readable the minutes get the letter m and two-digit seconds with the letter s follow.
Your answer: 2h57
